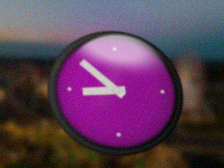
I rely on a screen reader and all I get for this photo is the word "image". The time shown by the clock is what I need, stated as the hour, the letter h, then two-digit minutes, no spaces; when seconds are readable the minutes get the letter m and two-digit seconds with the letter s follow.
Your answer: 8h52
